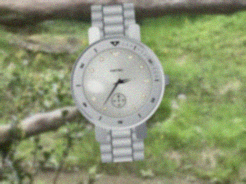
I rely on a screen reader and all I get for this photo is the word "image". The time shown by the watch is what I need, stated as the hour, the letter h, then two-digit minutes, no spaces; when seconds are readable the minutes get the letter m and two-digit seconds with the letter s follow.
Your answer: 2h36
